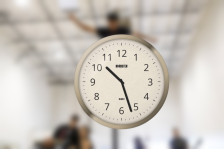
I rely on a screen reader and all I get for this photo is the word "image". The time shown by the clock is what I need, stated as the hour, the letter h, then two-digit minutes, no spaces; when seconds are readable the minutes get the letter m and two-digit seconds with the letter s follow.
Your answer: 10h27
